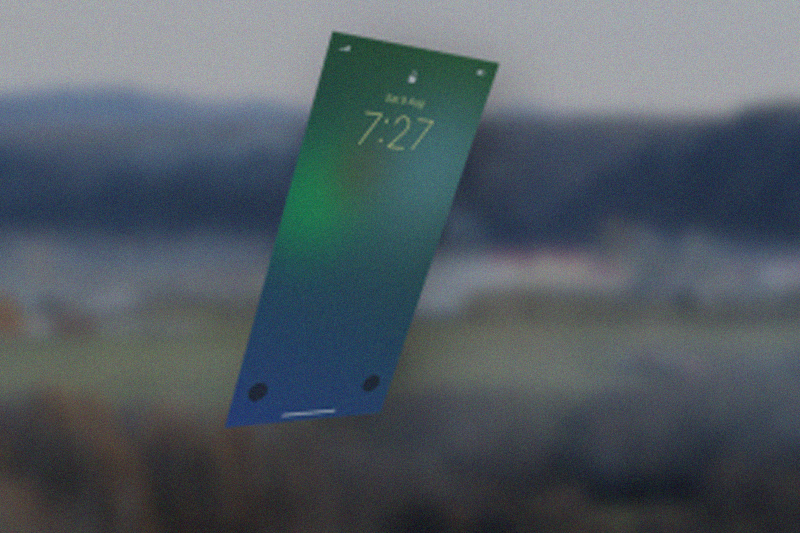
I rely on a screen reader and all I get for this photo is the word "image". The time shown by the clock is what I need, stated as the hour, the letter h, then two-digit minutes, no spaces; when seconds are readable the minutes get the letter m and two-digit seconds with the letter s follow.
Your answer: 7h27
